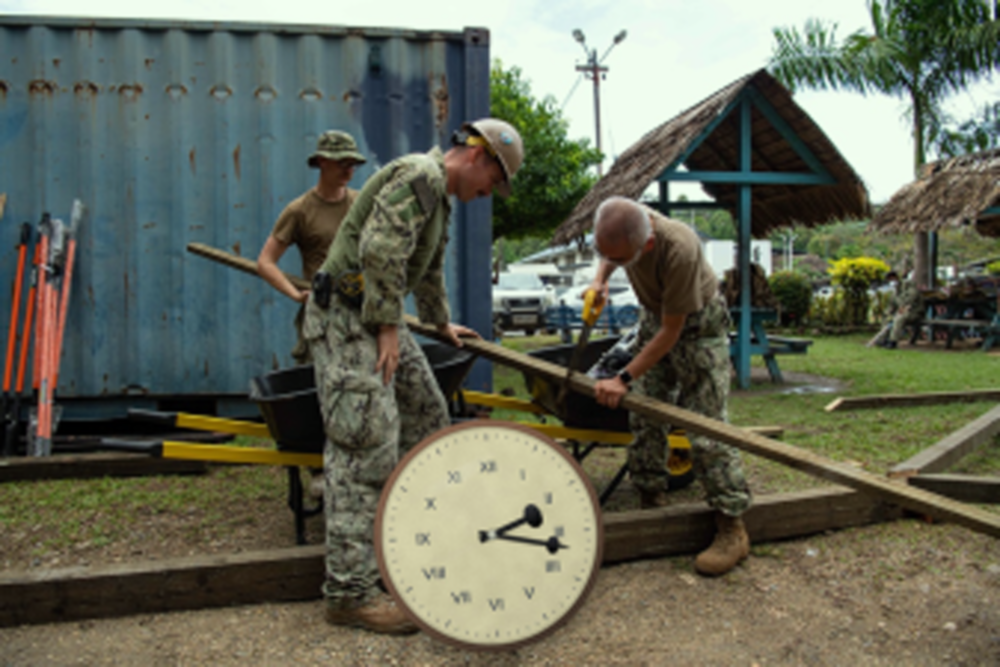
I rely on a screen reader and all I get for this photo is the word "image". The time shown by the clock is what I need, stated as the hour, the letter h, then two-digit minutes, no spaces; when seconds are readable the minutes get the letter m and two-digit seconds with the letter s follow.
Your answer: 2h17
